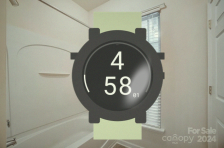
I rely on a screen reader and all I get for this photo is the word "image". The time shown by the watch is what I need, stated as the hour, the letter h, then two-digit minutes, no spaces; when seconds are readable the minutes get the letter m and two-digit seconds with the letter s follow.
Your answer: 4h58
